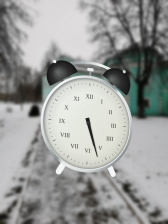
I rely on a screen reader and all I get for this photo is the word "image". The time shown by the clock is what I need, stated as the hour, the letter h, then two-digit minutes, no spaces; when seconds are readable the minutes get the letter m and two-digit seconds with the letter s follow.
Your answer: 5h27
